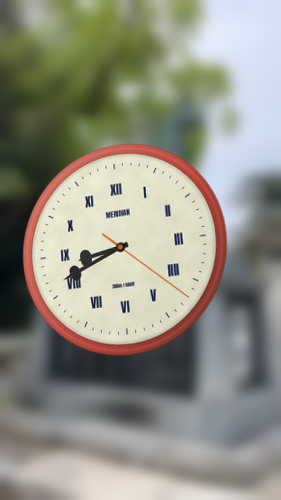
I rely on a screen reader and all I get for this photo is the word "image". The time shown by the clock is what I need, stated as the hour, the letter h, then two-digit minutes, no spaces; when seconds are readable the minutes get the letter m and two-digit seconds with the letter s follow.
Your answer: 8h41m22s
